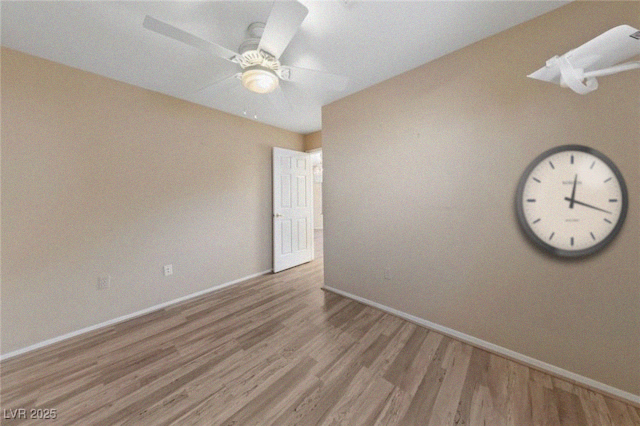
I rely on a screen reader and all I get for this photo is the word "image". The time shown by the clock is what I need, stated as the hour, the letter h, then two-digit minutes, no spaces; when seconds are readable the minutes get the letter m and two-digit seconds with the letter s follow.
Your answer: 12h18
